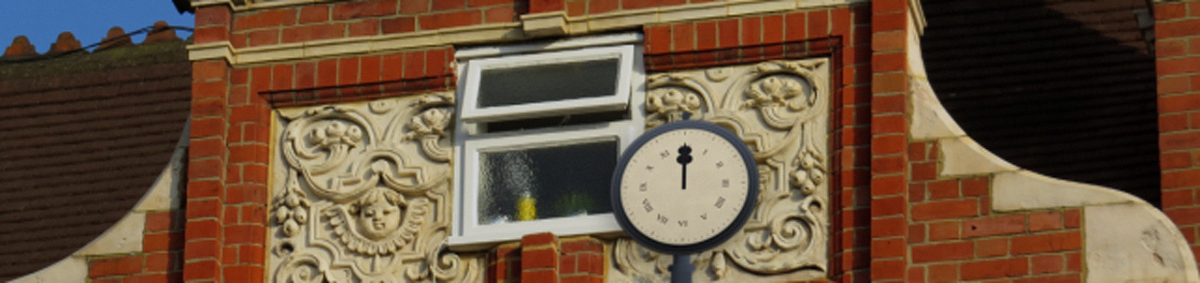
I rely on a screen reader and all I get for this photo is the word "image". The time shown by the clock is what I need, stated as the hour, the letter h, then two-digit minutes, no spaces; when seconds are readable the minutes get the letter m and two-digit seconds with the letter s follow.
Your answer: 12h00
